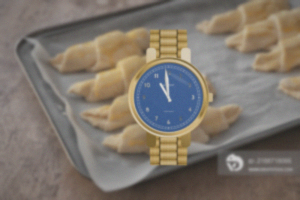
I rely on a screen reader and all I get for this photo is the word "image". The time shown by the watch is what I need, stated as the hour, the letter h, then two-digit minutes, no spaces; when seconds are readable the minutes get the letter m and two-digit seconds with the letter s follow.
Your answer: 10h59
